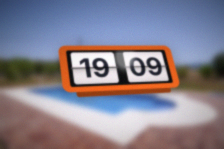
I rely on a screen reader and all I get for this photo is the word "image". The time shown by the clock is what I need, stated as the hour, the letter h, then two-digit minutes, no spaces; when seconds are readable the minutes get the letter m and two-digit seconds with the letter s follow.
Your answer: 19h09
